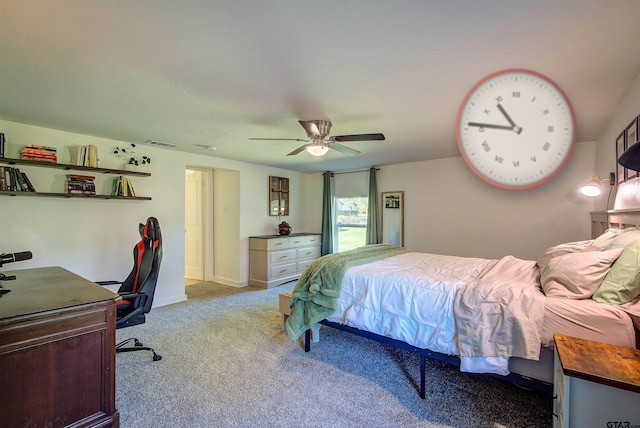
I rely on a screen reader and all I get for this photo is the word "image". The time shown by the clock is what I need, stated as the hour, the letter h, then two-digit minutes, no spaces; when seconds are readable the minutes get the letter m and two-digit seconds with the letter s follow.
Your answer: 10h46
